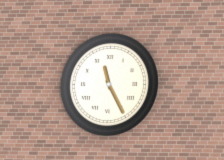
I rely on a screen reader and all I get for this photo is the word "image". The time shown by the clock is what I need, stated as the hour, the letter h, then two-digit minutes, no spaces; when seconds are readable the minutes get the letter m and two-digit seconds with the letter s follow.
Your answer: 11h25
